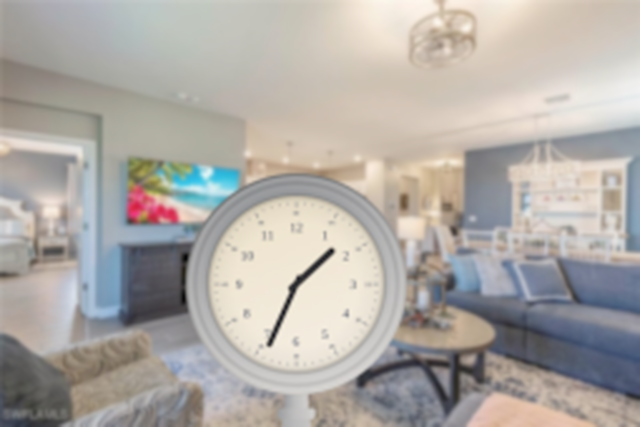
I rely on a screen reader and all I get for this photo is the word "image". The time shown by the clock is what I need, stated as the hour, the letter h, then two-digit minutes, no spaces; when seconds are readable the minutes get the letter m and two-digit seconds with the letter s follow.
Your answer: 1h34
